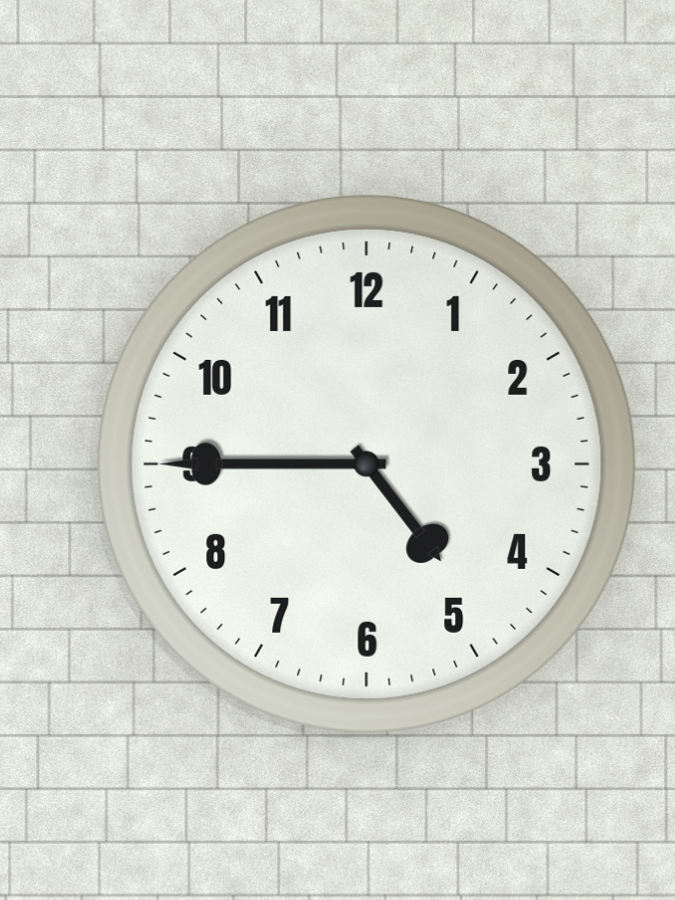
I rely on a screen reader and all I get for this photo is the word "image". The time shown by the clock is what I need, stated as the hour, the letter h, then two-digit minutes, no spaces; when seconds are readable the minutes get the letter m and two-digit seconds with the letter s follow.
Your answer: 4h45
